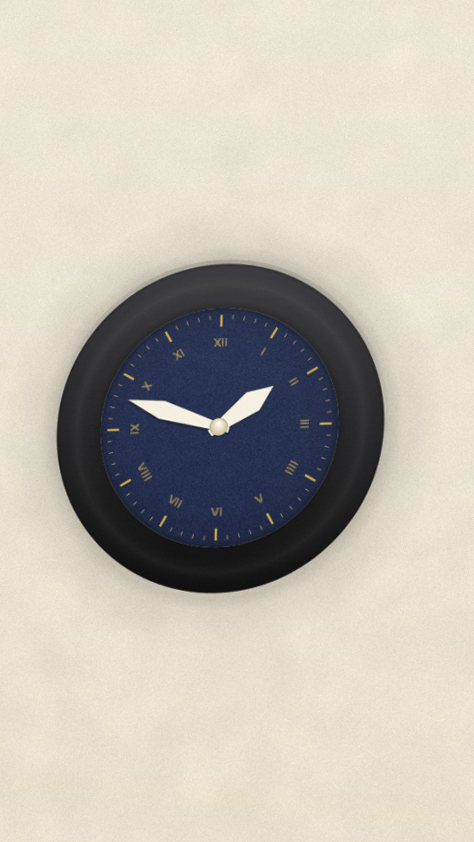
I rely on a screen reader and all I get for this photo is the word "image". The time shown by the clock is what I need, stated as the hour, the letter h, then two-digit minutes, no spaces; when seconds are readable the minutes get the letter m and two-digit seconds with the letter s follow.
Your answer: 1h48
